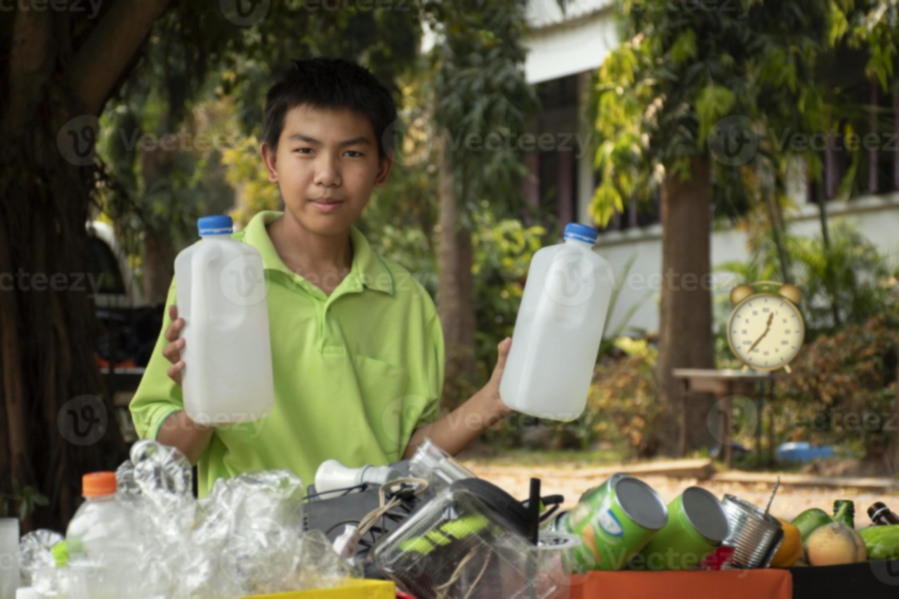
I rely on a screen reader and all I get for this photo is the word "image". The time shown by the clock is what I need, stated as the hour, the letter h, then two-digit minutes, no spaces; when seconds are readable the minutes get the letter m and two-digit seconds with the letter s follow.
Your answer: 12h37
